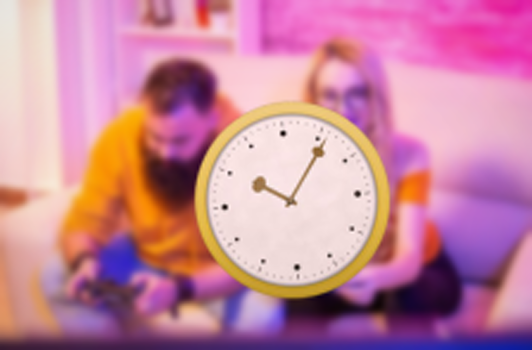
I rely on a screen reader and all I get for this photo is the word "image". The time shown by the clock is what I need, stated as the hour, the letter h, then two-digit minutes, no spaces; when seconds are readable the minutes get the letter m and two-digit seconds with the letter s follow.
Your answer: 10h06
